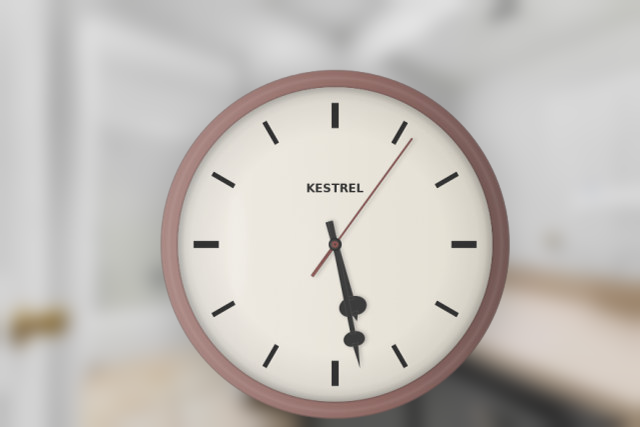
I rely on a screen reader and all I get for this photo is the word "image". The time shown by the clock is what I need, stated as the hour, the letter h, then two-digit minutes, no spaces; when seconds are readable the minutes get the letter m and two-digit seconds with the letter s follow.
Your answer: 5h28m06s
